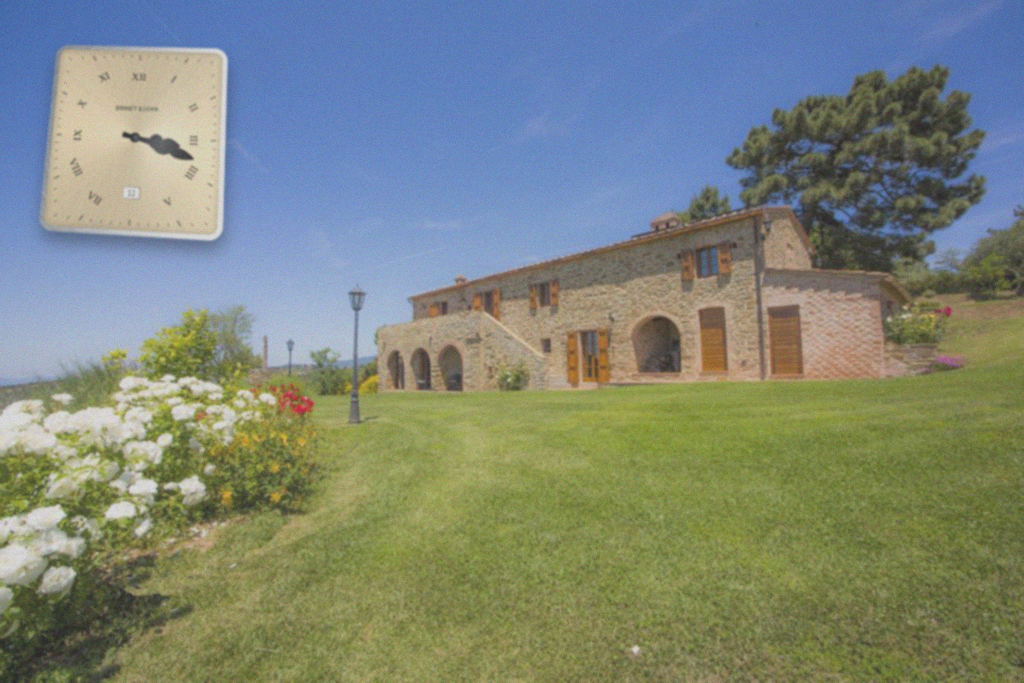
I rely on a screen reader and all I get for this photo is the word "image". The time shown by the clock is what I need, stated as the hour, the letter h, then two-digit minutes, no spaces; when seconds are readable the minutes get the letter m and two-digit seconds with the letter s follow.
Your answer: 3h18
